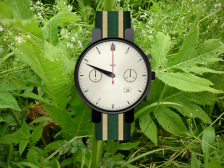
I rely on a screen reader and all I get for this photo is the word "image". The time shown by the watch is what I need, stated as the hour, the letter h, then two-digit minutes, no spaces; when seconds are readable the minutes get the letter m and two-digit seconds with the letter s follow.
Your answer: 9h49
